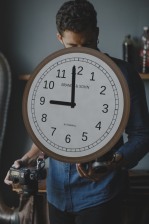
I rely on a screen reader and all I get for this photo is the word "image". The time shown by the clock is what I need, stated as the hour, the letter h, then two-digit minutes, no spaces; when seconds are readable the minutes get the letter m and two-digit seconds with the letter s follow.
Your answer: 8h59
